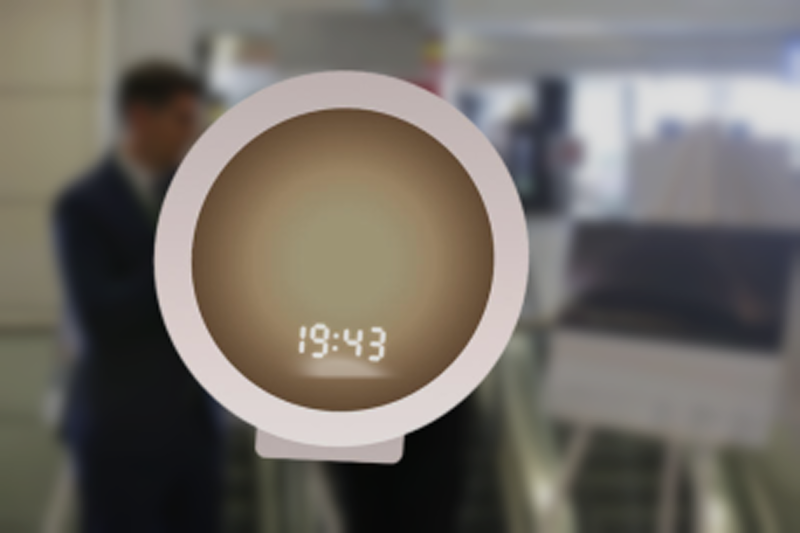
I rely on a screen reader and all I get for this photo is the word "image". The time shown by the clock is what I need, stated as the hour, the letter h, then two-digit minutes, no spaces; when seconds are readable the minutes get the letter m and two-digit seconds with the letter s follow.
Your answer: 19h43
